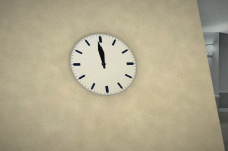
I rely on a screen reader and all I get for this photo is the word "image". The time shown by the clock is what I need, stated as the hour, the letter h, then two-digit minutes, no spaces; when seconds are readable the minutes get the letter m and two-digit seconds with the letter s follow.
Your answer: 11h59
